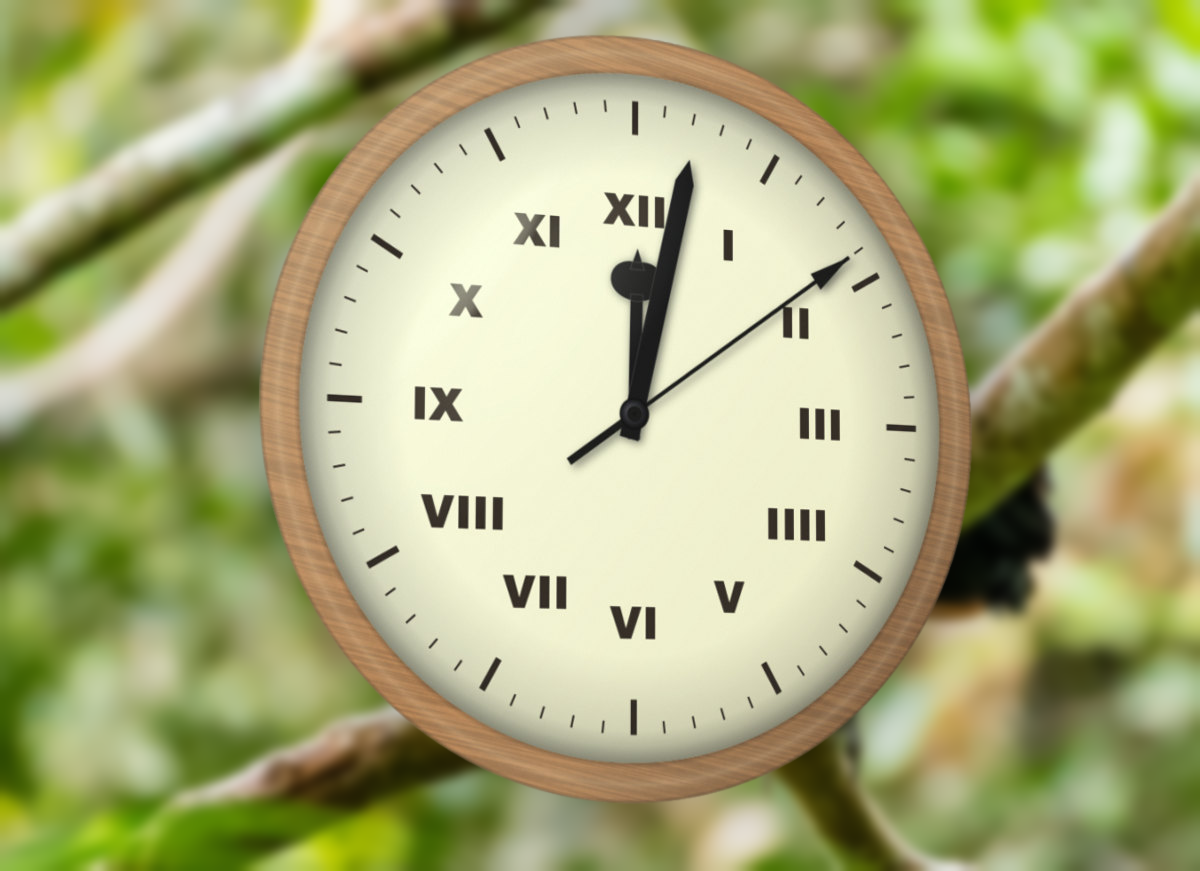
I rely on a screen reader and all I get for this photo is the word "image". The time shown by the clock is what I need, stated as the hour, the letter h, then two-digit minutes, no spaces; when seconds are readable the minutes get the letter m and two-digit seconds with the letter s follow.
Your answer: 12h02m09s
